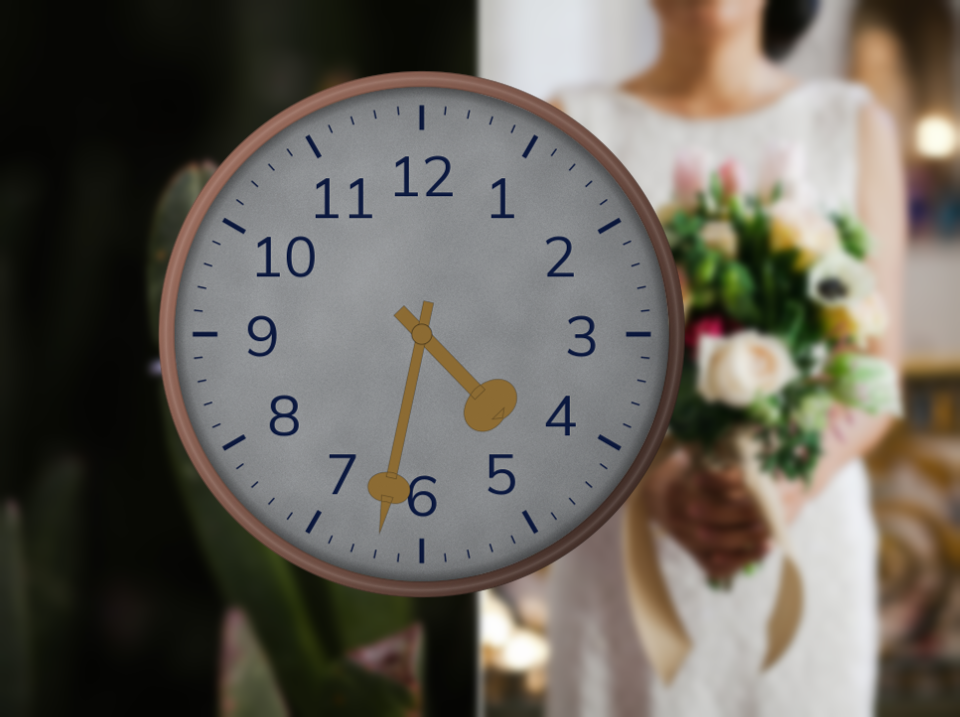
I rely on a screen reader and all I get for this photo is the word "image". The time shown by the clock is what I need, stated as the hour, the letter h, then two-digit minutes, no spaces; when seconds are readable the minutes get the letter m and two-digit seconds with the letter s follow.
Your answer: 4h32
